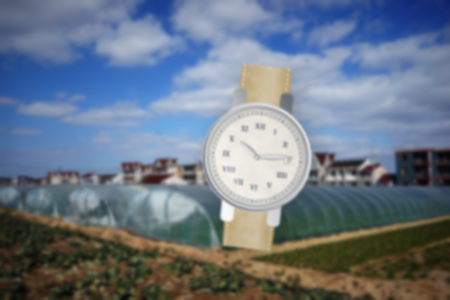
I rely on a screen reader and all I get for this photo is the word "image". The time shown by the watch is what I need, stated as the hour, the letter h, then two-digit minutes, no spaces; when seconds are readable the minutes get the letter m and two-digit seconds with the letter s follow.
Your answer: 10h14
